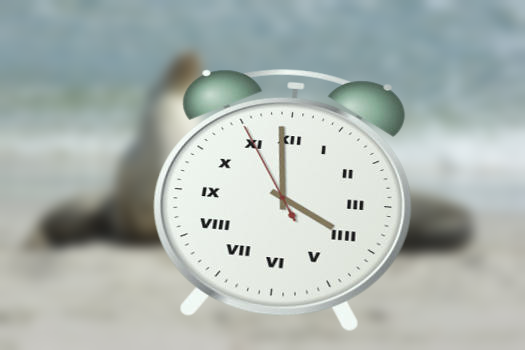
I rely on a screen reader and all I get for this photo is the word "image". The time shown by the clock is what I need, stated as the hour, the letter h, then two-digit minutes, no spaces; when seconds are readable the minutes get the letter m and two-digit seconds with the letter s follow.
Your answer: 3h58m55s
